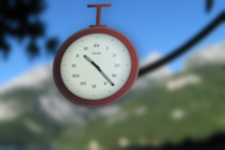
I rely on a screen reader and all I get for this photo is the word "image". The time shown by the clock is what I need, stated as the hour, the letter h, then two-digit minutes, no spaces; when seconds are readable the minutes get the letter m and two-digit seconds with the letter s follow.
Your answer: 10h23
